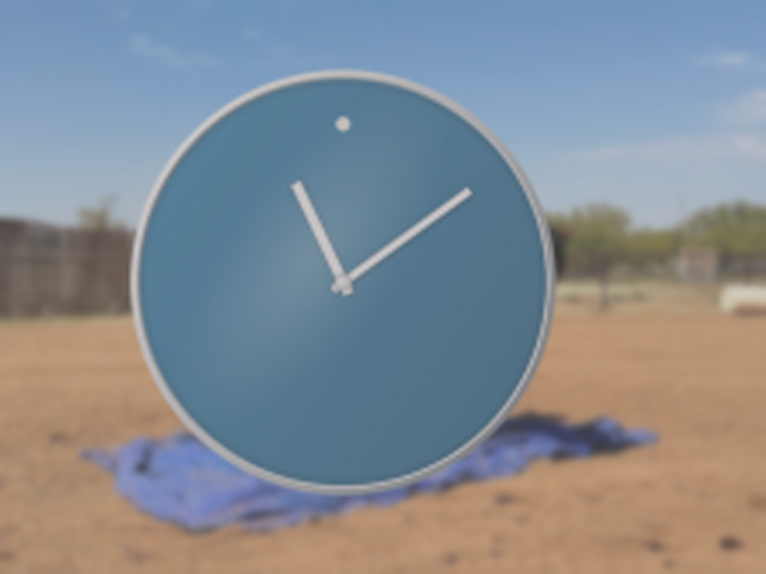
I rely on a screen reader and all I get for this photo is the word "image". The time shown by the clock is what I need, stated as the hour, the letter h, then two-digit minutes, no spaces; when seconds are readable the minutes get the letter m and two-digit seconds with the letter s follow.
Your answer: 11h09
